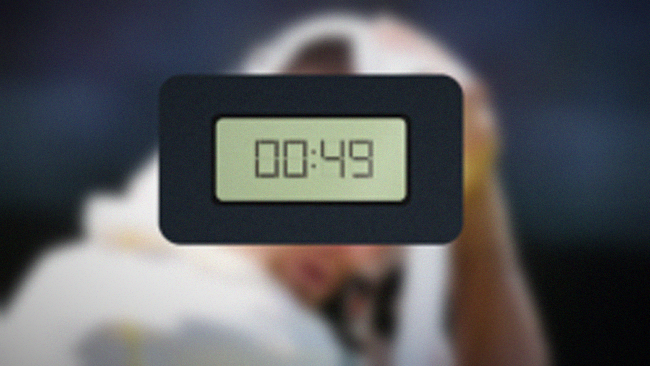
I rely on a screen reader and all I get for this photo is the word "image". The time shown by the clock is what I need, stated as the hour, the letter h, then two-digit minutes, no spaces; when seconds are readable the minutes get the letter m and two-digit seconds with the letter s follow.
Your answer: 0h49
